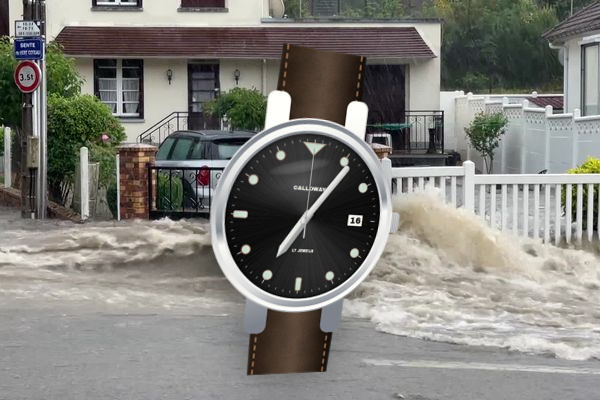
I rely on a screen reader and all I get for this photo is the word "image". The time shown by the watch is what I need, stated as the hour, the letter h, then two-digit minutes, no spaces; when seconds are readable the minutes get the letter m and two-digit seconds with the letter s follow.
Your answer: 7h06m00s
